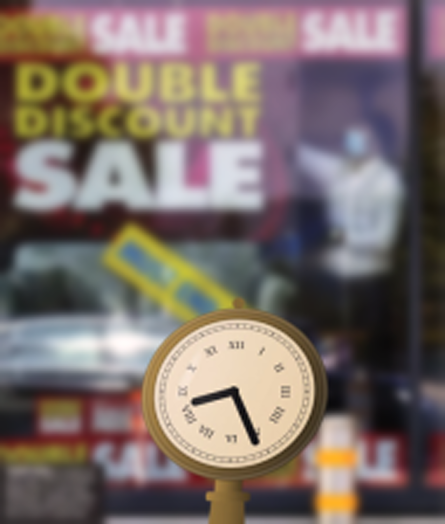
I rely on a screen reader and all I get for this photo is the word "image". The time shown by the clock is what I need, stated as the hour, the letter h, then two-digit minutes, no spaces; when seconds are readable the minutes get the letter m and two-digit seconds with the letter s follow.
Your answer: 8h26
